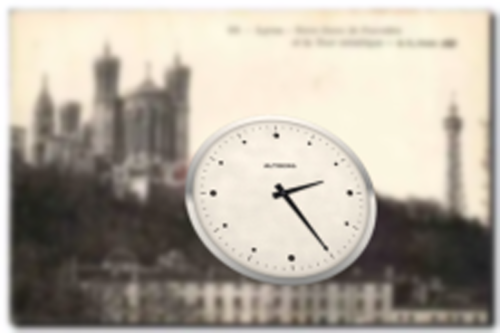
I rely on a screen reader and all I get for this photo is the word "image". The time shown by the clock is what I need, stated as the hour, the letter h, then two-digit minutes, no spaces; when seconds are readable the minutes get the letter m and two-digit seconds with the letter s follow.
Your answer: 2h25
